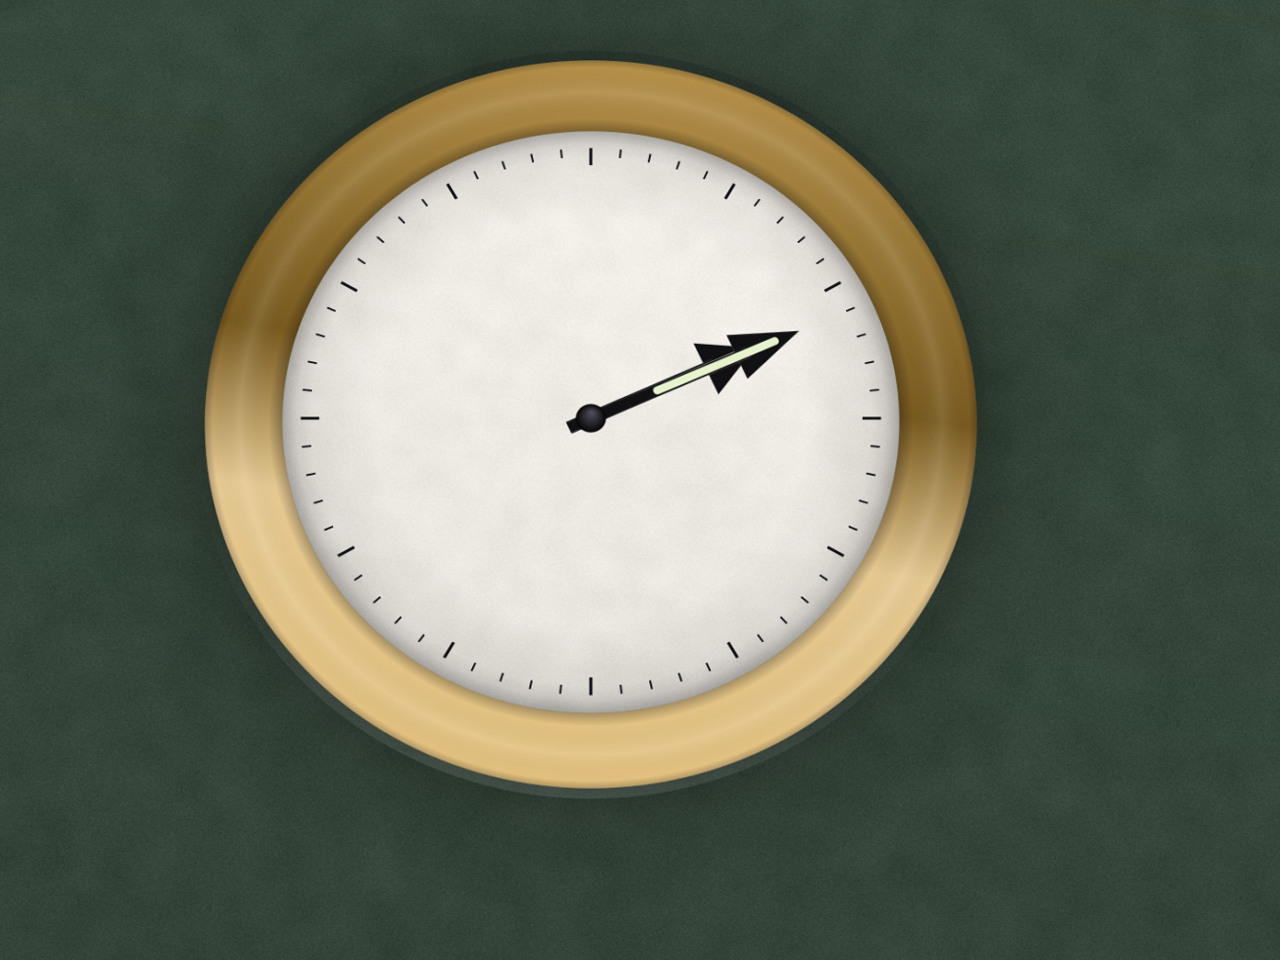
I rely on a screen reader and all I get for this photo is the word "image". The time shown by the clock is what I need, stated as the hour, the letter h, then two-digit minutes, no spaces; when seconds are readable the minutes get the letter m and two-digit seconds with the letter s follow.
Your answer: 2h11
